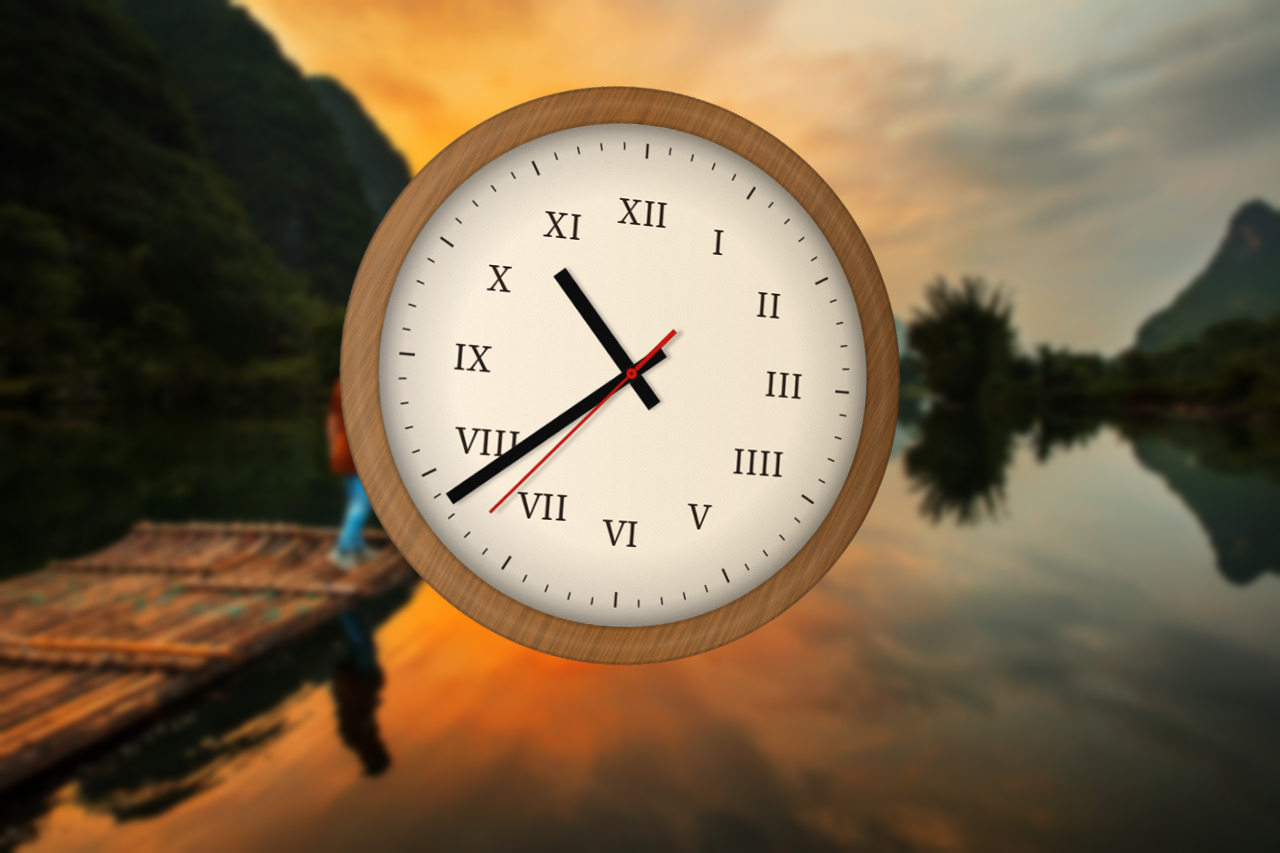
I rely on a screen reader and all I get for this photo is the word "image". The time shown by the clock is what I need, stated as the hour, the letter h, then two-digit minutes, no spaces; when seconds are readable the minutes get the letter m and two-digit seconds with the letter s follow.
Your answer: 10h38m37s
